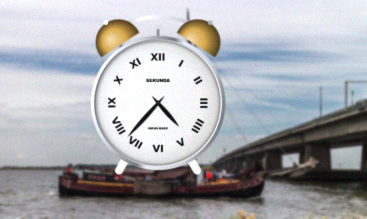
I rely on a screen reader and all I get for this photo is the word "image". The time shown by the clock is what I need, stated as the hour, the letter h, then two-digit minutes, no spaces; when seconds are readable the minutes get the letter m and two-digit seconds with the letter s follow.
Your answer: 4h37
